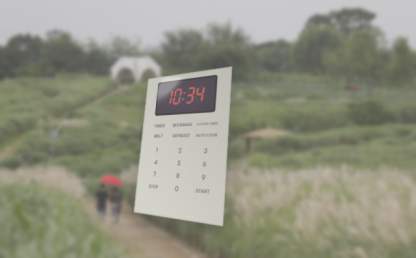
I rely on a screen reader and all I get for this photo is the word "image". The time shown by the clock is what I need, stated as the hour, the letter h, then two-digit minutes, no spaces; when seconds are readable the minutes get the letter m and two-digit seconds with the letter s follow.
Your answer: 10h34
